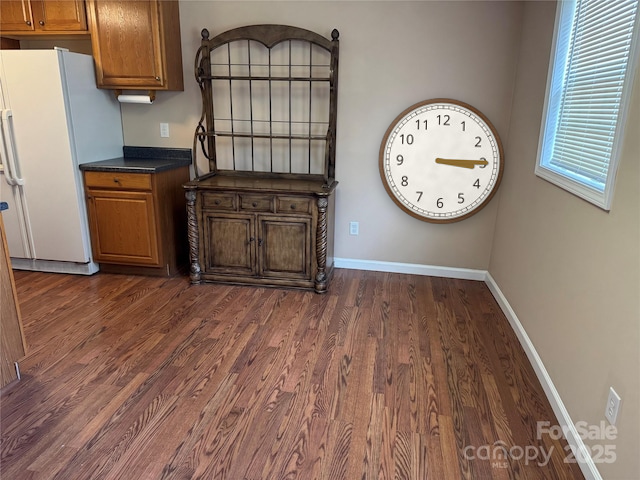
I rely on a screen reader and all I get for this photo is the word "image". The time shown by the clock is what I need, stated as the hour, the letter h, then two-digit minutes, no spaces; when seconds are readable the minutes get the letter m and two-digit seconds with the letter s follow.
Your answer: 3h15
